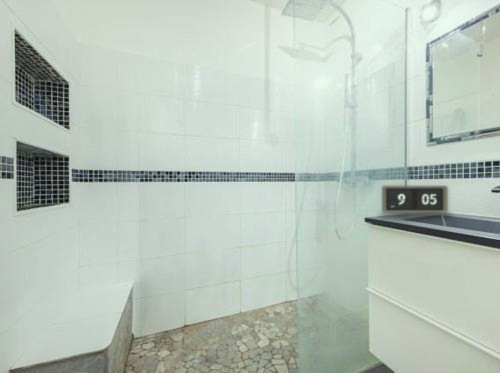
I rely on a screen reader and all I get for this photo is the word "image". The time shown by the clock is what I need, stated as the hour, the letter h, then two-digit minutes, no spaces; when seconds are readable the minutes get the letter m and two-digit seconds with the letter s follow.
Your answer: 9h05
